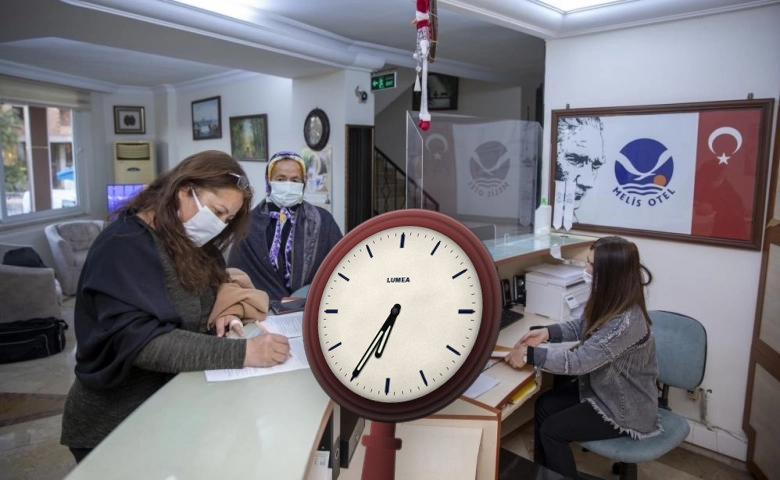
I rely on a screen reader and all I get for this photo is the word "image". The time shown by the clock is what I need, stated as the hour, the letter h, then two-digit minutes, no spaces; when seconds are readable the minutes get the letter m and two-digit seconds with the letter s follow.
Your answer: 6h35
